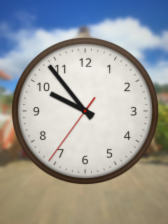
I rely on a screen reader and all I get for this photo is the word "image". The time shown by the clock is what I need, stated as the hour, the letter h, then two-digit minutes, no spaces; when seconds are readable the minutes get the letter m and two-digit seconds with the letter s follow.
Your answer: 9h53m36s
